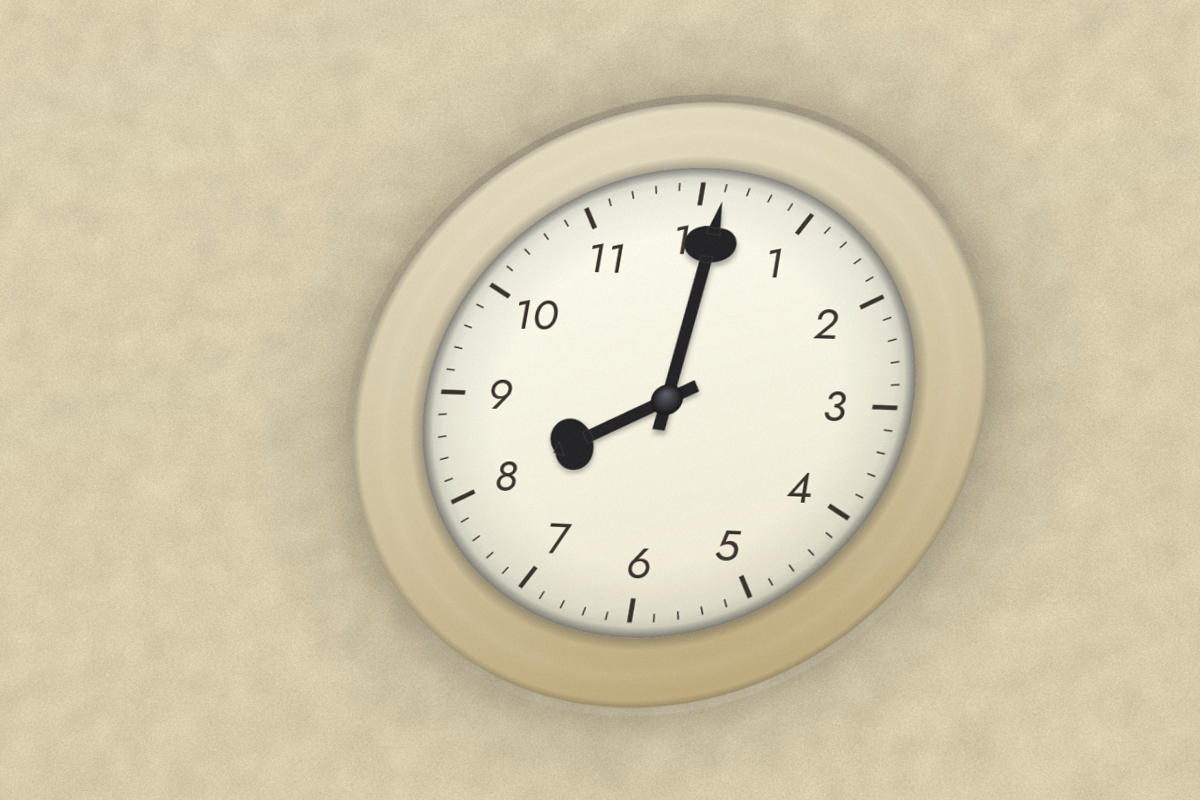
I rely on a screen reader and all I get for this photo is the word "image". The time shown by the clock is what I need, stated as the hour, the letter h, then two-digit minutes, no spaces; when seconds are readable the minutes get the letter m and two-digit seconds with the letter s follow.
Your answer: 8h01
